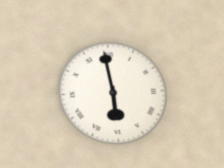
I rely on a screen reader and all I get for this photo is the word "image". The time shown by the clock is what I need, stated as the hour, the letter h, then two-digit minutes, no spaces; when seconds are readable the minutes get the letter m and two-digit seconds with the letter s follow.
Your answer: 5h59
